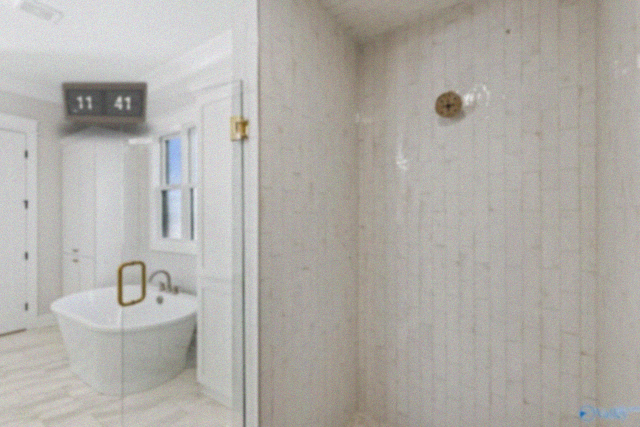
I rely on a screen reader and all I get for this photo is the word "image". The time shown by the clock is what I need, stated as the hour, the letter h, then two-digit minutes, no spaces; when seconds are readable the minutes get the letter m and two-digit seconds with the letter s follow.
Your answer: 11h41
